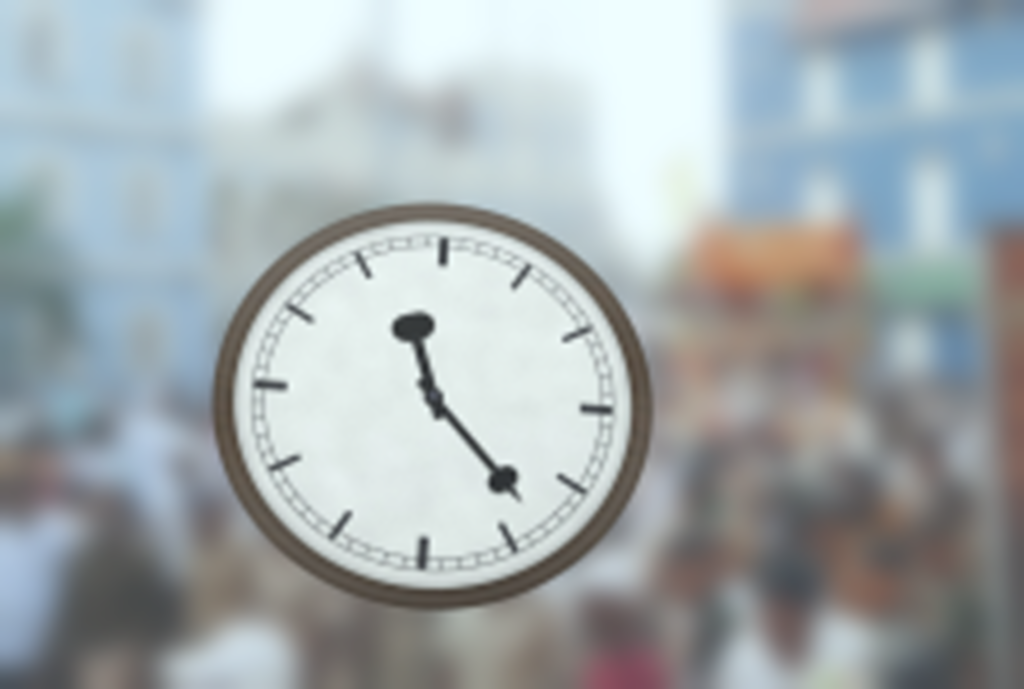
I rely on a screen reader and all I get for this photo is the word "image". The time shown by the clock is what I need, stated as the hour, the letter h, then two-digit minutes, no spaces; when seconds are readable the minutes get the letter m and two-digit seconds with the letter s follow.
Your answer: 11h23
